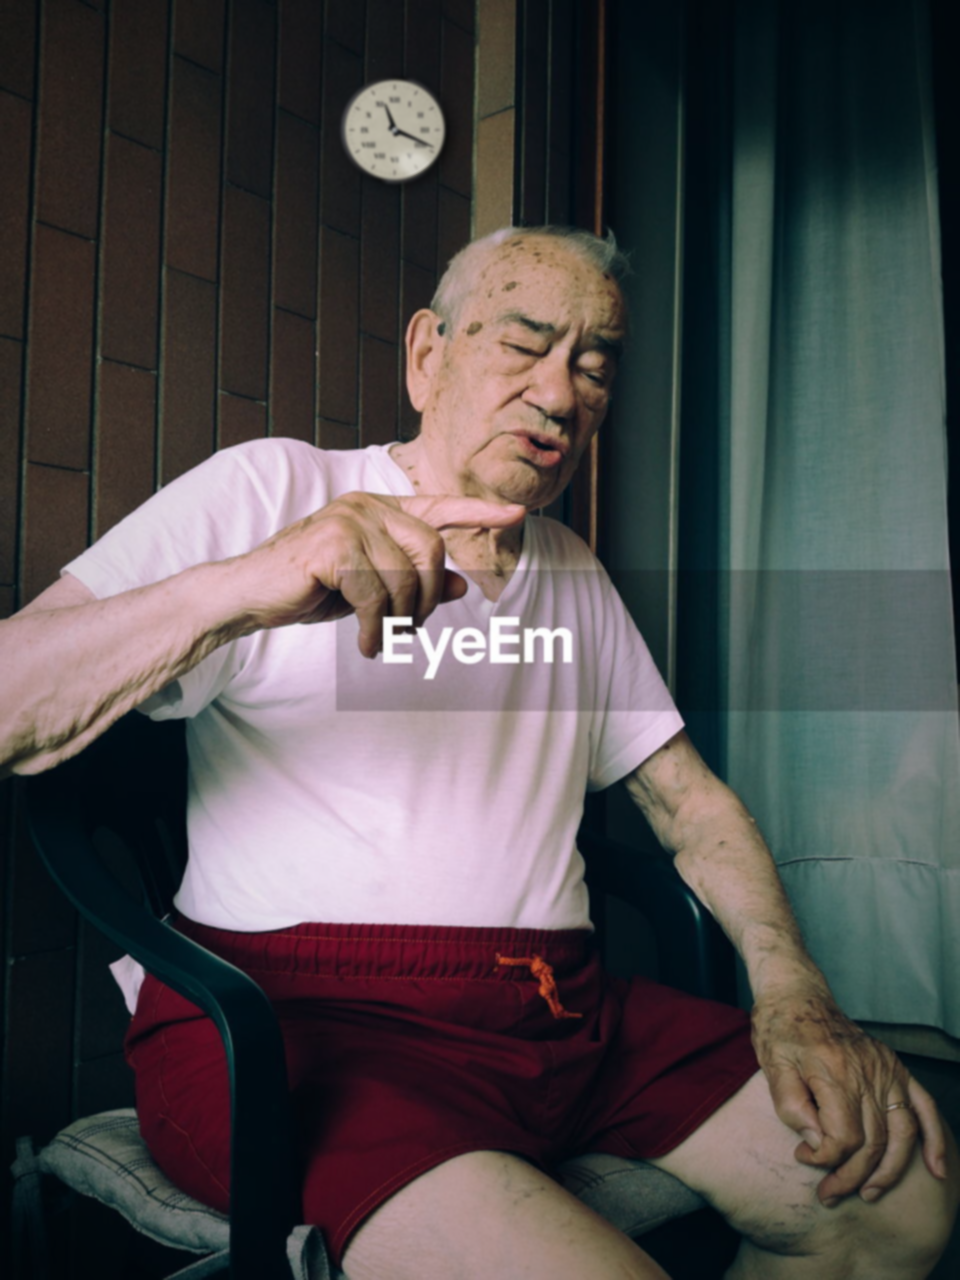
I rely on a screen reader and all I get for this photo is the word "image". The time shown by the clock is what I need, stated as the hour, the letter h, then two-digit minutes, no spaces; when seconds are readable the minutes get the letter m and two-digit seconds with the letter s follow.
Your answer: 11h19
